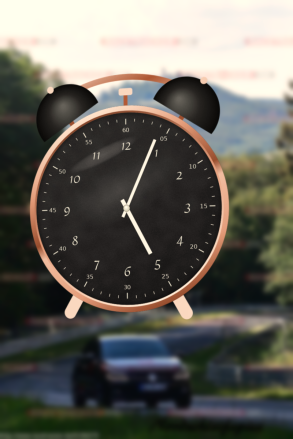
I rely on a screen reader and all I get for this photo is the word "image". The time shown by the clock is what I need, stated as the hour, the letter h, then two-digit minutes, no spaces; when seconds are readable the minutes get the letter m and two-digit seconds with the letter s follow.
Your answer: 5h04
